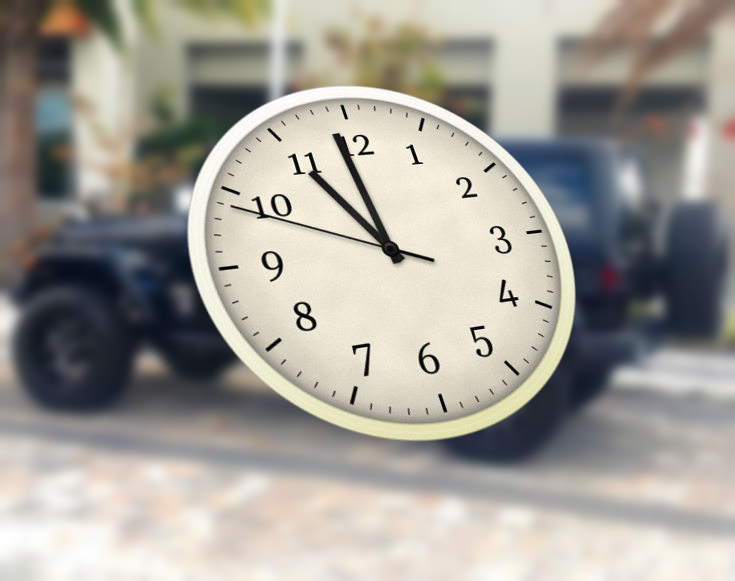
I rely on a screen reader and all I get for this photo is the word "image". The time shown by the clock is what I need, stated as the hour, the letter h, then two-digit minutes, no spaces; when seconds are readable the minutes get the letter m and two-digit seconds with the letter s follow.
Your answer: 10h58m49s
